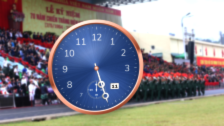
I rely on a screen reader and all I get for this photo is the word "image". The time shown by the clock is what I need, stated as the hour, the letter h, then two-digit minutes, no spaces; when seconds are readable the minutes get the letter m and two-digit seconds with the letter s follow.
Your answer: 5h27
